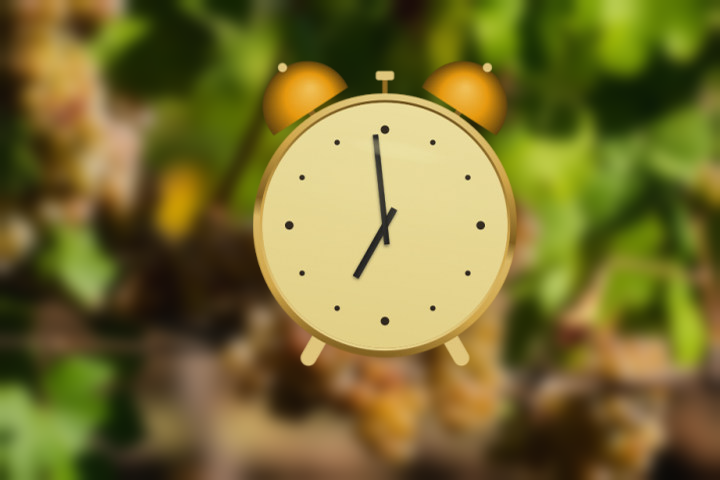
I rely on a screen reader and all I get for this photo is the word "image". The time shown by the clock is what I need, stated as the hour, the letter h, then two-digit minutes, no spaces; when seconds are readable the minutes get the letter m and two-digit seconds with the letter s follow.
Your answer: 6h59
